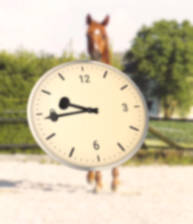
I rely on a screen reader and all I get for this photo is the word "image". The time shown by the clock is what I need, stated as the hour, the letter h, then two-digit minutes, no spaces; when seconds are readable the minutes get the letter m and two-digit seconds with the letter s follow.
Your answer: 9h44
